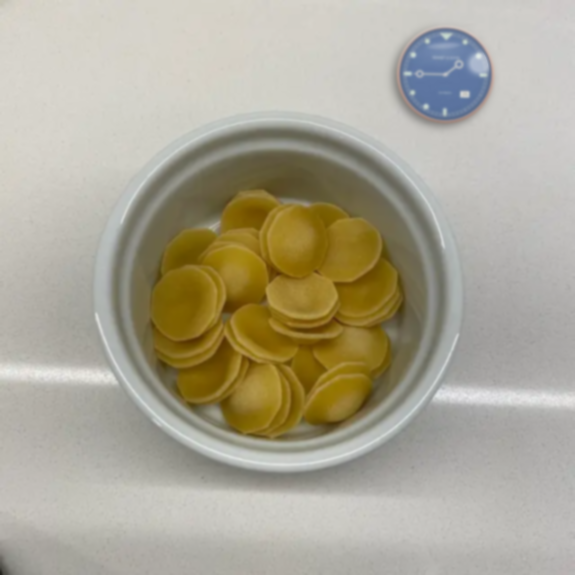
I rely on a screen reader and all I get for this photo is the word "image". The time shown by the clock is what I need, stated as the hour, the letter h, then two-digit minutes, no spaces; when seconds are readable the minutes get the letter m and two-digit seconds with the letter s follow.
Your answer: 1h45
